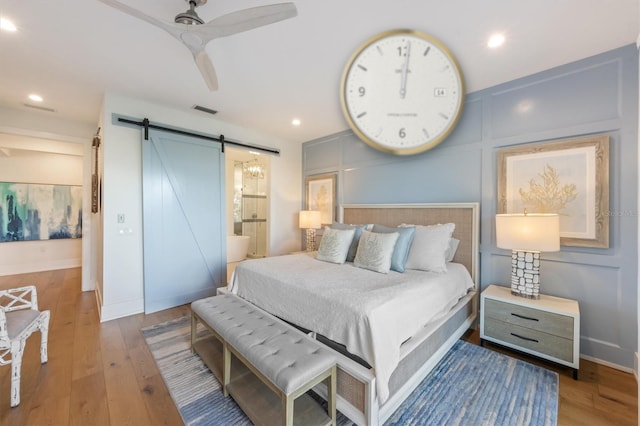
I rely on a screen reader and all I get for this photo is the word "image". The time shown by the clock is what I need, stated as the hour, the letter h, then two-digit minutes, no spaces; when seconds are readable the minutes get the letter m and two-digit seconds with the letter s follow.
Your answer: 12h01
